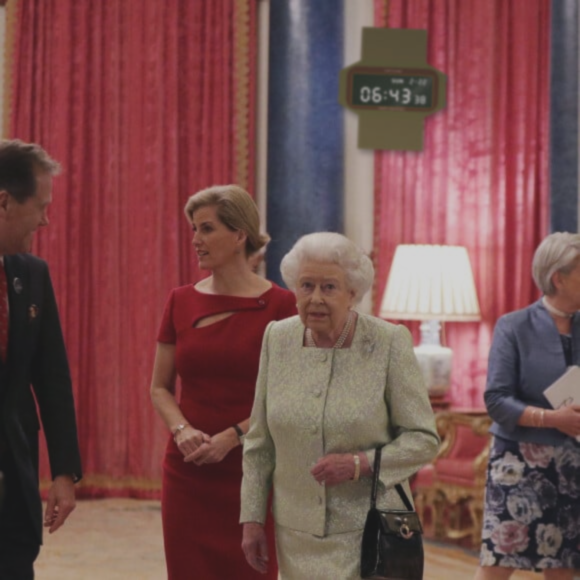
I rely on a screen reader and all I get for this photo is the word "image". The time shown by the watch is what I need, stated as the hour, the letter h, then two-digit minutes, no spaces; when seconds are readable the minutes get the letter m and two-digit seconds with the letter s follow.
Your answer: 6h43
